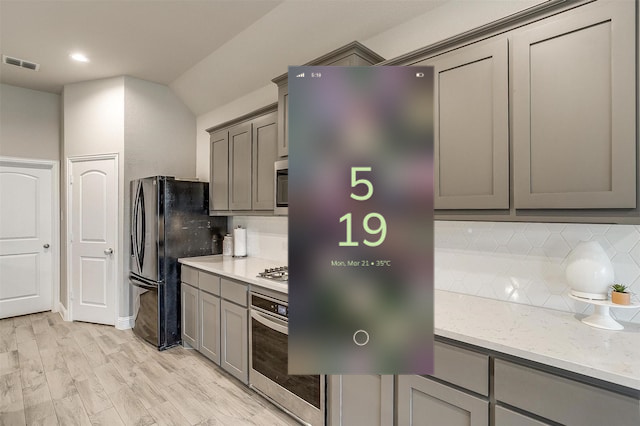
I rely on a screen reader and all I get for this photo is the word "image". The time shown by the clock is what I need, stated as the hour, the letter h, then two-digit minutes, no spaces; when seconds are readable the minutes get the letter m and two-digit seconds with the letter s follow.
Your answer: 5h19
